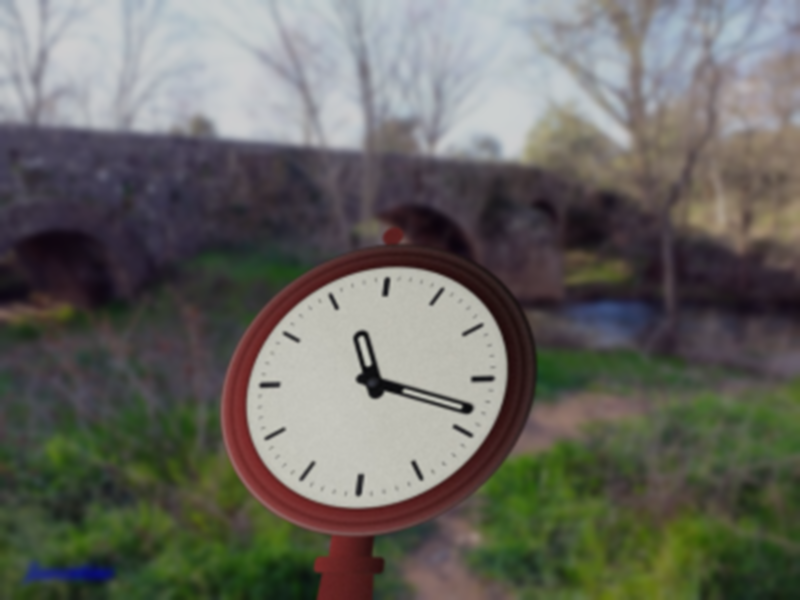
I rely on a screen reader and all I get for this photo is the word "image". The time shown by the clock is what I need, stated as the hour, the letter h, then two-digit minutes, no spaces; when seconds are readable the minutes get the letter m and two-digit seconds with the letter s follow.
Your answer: 11h18
